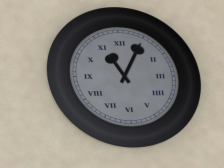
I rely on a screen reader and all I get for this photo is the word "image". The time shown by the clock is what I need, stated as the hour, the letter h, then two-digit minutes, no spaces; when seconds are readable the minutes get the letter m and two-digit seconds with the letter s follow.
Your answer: 11h05
